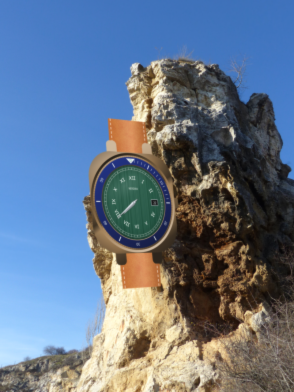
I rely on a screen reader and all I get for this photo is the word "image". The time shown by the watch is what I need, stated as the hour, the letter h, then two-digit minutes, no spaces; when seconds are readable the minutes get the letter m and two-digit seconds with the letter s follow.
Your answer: 7h39
